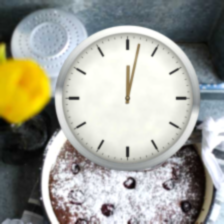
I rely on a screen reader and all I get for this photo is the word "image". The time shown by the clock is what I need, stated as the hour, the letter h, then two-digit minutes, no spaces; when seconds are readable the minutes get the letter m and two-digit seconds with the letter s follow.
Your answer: 12h02
